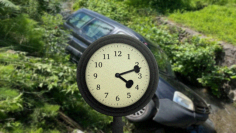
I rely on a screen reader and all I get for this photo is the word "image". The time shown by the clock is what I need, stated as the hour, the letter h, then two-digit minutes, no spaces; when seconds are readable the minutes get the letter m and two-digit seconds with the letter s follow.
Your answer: 4h12
